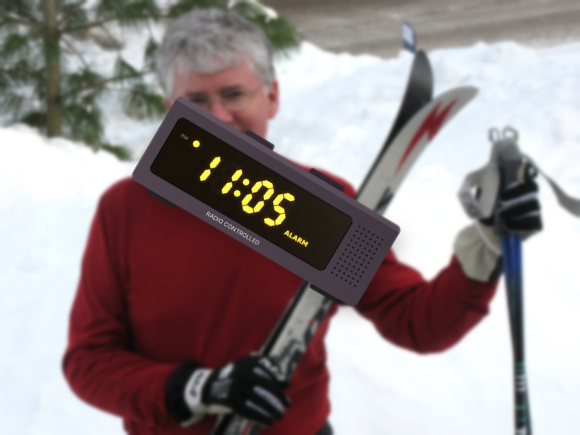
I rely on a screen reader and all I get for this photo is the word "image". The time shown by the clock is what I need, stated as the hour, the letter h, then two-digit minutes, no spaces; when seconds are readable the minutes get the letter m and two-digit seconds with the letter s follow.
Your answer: 11h05
